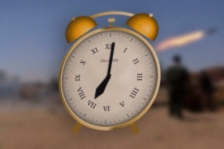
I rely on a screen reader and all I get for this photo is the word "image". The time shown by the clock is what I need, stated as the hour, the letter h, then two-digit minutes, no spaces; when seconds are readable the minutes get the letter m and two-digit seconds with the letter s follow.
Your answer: 7h01
